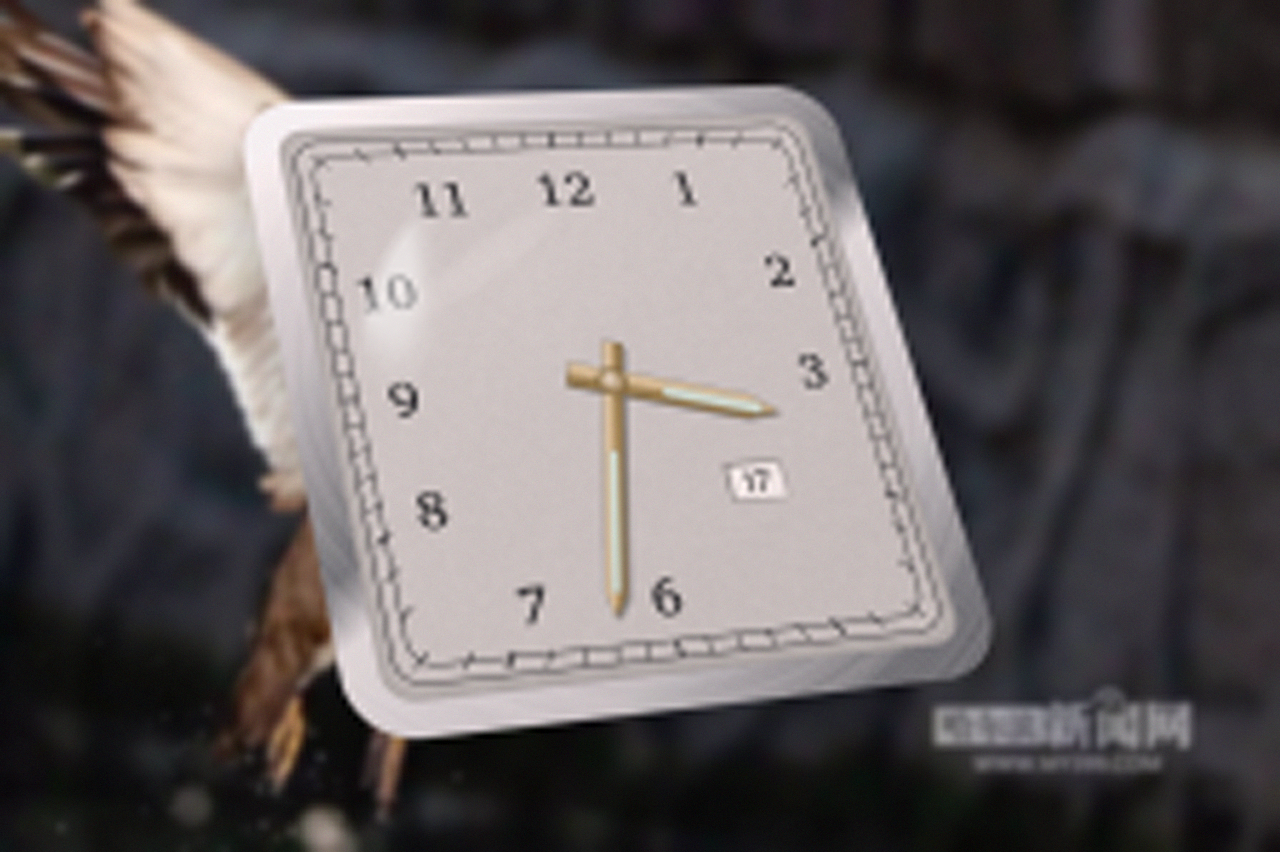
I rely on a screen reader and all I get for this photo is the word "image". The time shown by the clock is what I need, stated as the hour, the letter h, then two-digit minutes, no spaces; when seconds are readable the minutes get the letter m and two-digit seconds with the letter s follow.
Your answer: 3h32
